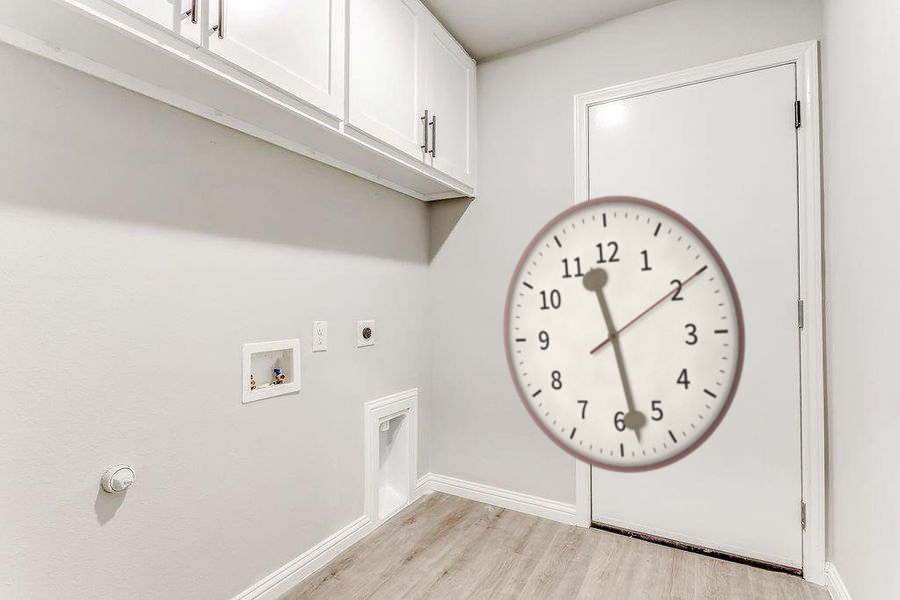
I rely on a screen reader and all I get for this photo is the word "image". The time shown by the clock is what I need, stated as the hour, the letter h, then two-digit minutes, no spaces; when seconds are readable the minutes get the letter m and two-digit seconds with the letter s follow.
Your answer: 11h28m10s
